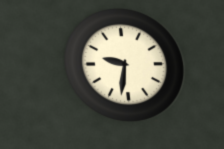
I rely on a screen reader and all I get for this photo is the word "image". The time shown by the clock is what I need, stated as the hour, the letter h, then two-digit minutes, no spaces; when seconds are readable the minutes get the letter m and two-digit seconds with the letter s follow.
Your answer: 9h32
